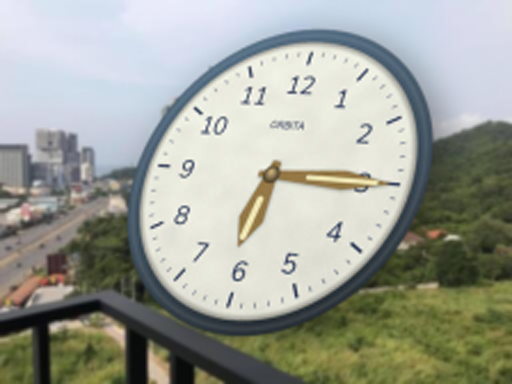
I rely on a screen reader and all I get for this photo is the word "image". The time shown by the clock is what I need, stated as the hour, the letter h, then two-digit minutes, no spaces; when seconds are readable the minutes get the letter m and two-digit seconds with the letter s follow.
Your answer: 6h15
